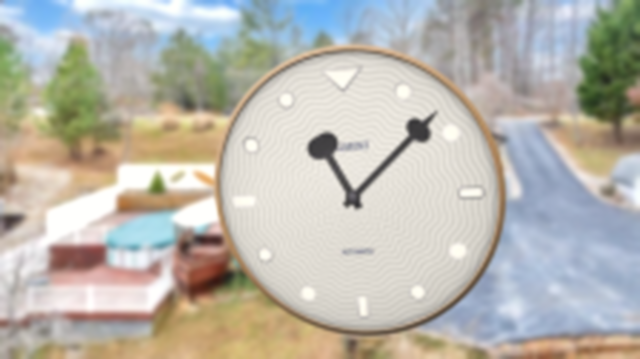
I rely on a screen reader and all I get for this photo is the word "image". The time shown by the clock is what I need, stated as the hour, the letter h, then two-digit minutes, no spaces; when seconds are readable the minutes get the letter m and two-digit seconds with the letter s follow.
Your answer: 11h08
